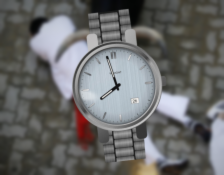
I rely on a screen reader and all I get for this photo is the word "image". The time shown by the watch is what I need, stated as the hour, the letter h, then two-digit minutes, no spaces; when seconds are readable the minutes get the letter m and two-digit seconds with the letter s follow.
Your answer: 7h58
